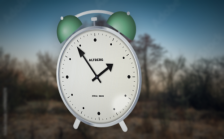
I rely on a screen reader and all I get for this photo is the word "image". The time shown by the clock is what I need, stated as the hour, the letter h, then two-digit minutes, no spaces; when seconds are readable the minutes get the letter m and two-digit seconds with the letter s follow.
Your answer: 1h54
